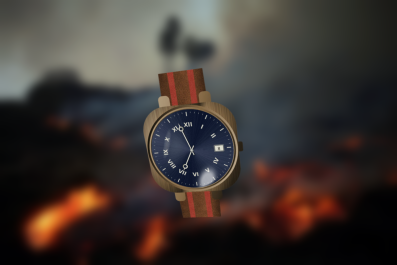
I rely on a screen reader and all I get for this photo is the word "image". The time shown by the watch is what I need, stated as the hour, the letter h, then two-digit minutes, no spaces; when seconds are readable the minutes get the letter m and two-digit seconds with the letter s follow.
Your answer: 6h57
